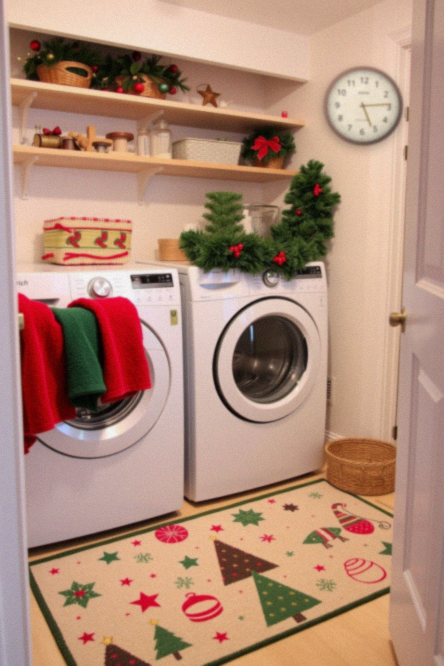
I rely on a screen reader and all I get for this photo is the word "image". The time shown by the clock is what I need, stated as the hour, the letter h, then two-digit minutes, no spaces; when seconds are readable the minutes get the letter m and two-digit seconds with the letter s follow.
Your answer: 5h14
